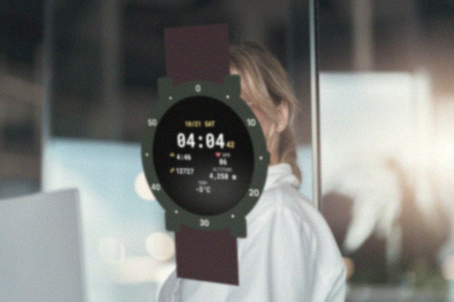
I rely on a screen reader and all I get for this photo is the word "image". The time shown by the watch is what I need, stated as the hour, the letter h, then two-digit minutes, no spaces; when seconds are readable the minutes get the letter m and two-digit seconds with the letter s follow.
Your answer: 4h04
